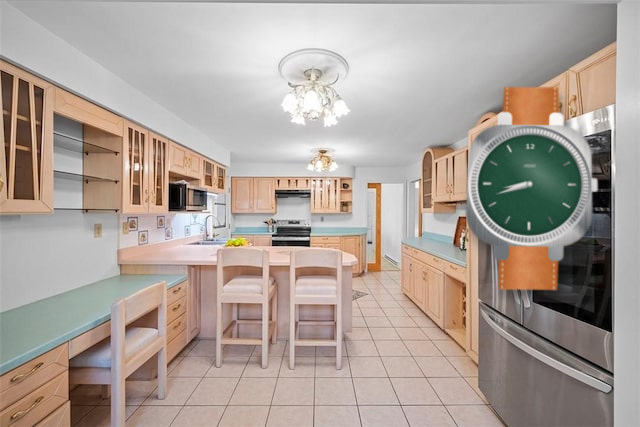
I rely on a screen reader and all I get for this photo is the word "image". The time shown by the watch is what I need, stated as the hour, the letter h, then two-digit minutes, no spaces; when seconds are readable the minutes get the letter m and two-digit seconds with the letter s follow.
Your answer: 8h42
